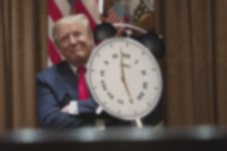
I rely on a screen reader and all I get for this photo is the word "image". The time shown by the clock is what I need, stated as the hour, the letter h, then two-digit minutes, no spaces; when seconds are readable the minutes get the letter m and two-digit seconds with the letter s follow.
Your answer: 4h58
